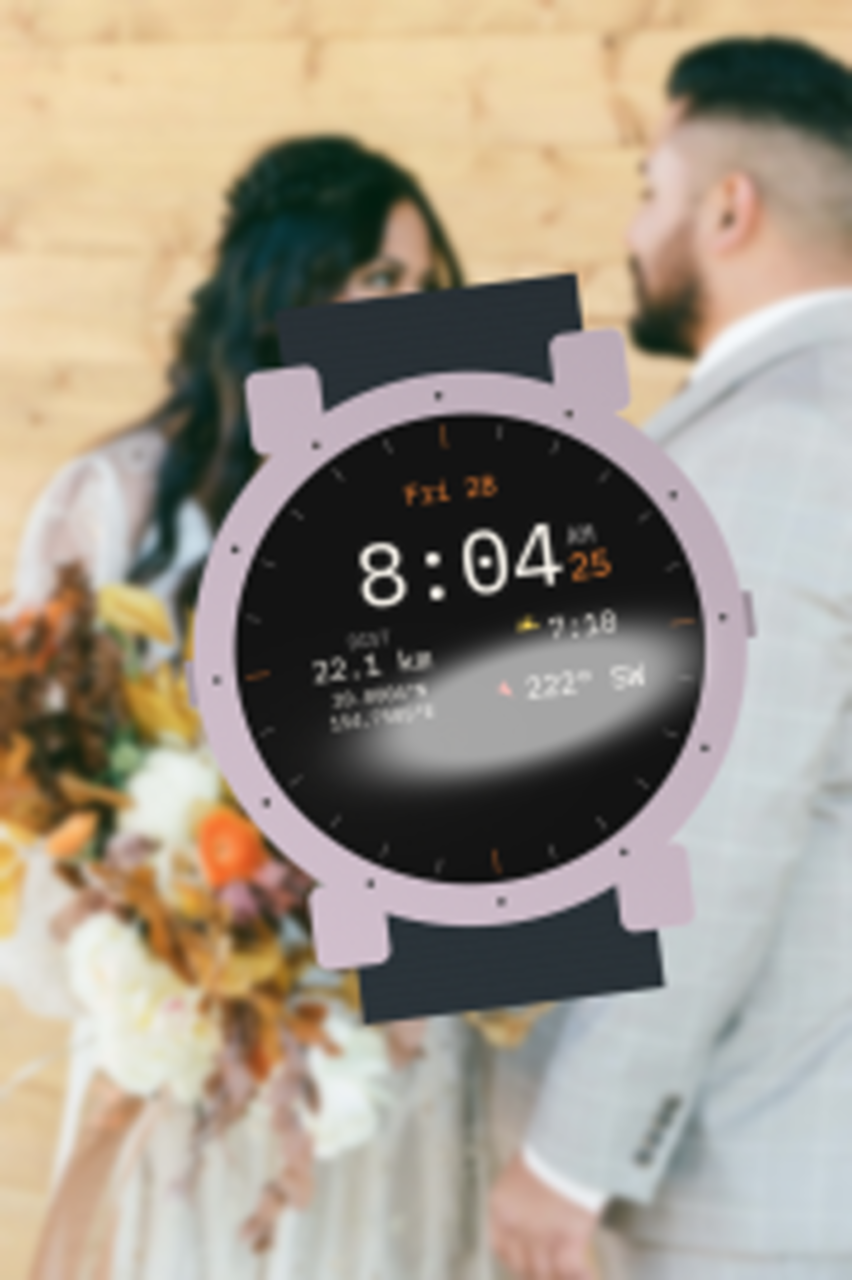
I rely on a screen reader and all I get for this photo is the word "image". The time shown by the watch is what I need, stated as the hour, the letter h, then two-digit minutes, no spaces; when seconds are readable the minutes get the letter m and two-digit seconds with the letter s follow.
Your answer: 8h04
